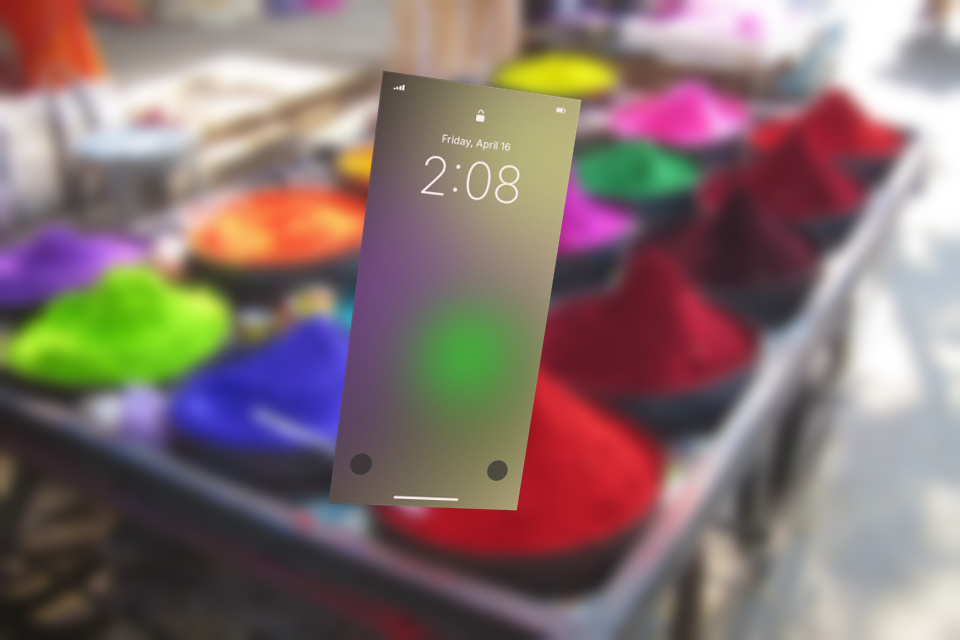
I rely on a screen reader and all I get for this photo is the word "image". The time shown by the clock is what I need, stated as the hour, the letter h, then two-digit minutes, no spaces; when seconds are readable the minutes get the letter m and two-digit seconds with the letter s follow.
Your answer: 2h08
